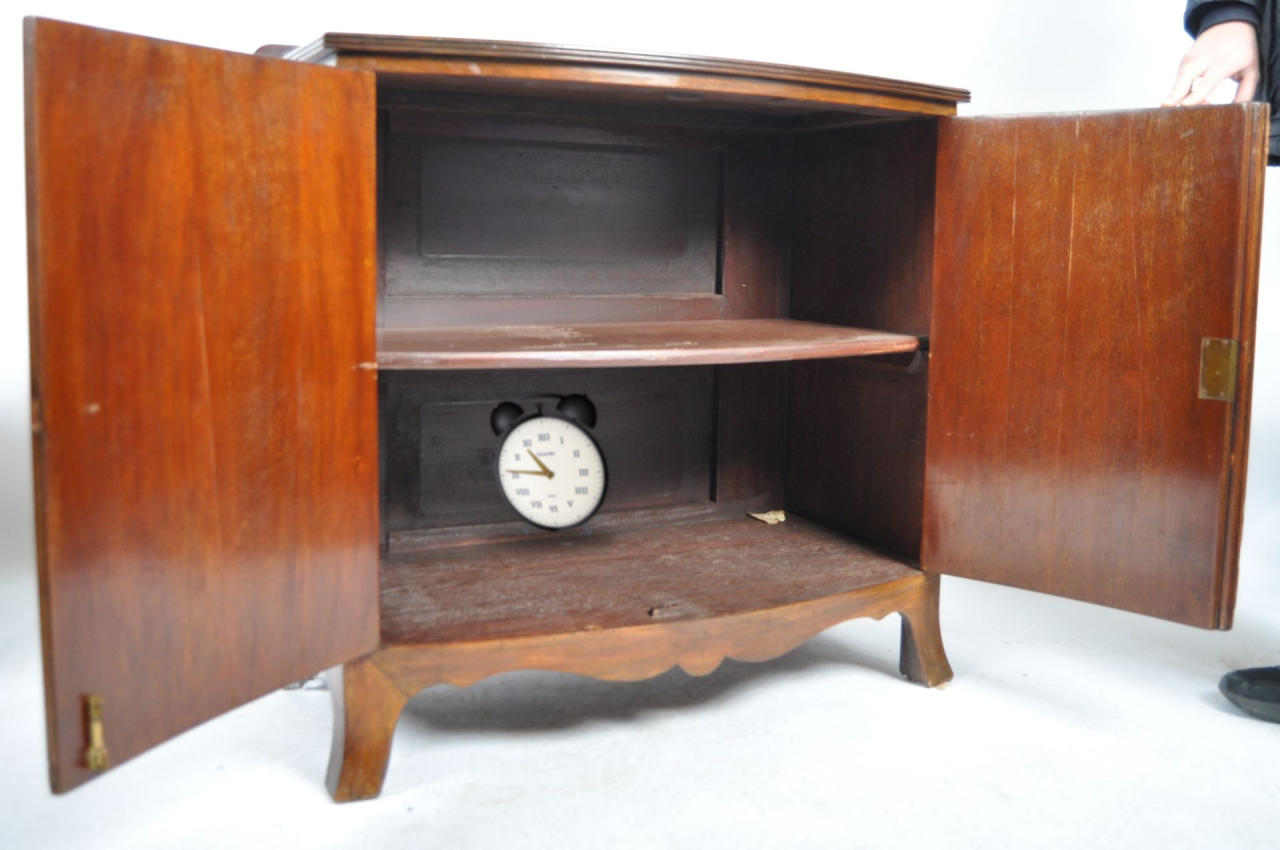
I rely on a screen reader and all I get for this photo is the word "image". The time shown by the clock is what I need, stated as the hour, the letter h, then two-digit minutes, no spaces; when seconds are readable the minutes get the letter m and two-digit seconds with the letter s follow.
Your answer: 10h46
